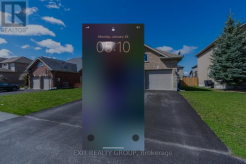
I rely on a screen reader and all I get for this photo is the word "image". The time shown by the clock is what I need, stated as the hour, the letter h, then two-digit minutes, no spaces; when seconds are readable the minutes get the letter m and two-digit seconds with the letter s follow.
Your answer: 5h10
